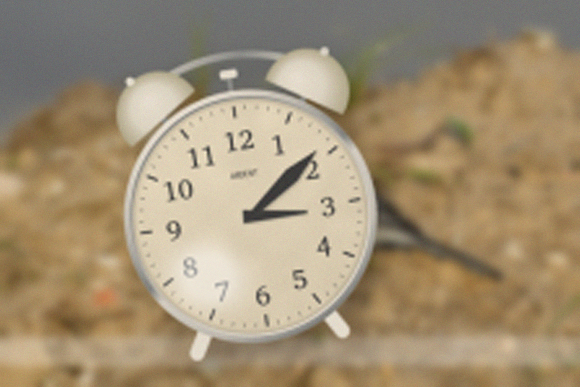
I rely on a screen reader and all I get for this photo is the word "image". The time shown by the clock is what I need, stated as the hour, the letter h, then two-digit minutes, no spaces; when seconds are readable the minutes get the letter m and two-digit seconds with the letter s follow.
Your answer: 3h09
